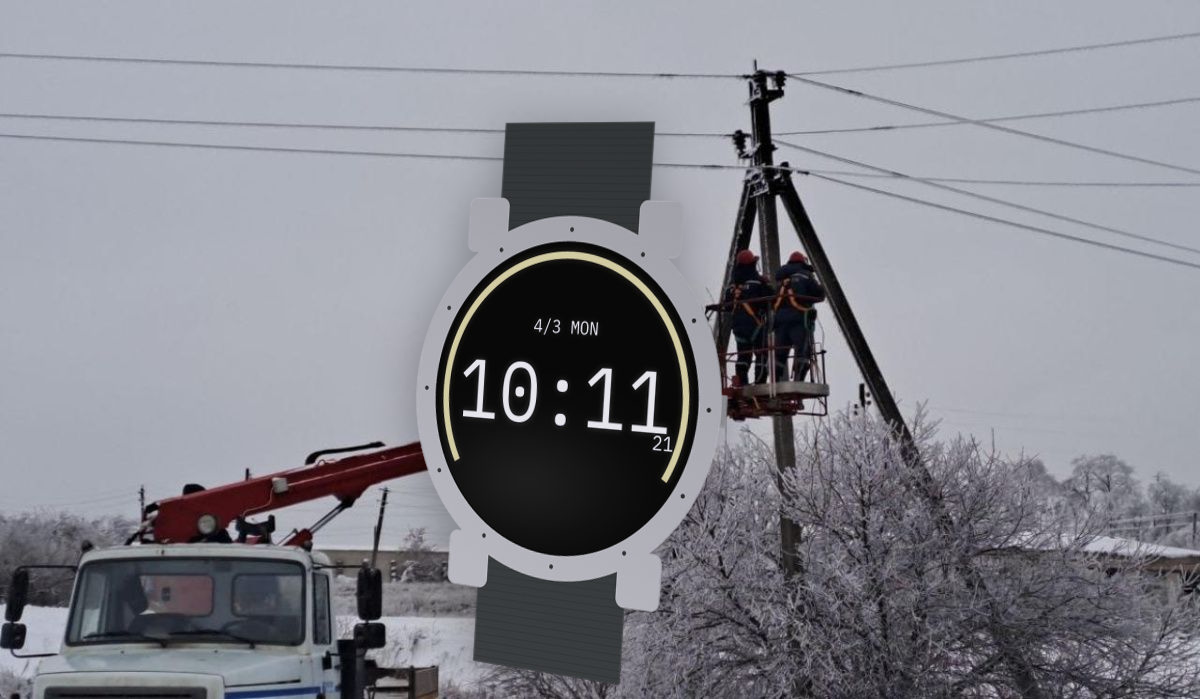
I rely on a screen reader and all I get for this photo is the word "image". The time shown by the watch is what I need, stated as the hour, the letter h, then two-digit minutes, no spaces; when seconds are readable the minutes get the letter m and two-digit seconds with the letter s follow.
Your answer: 10h11m21s
